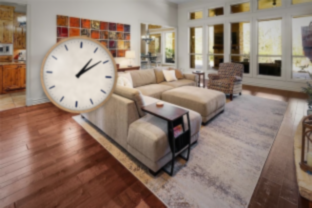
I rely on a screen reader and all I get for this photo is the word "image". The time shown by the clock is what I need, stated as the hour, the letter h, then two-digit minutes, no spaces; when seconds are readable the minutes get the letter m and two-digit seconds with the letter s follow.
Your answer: 1h09
